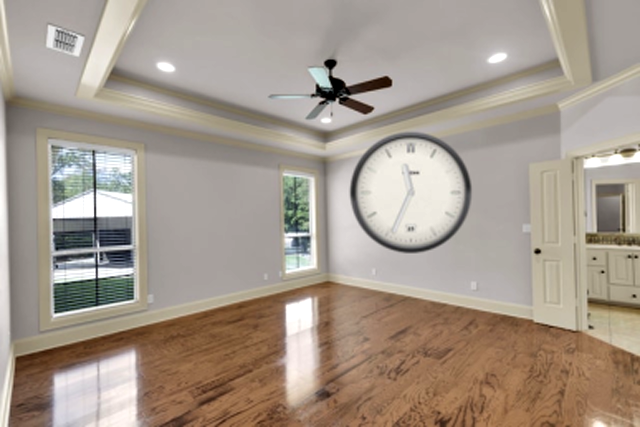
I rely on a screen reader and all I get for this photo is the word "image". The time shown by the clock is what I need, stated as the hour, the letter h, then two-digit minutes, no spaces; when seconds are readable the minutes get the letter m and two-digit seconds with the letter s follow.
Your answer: 11h34
